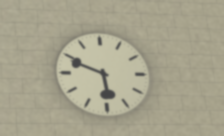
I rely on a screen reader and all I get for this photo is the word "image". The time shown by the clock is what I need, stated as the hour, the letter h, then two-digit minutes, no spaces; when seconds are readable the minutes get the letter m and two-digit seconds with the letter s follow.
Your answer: 5h49
